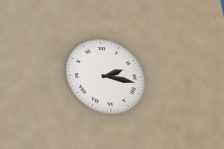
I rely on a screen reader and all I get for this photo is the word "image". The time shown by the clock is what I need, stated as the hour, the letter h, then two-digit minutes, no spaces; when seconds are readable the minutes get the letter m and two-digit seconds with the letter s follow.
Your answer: 2h17
